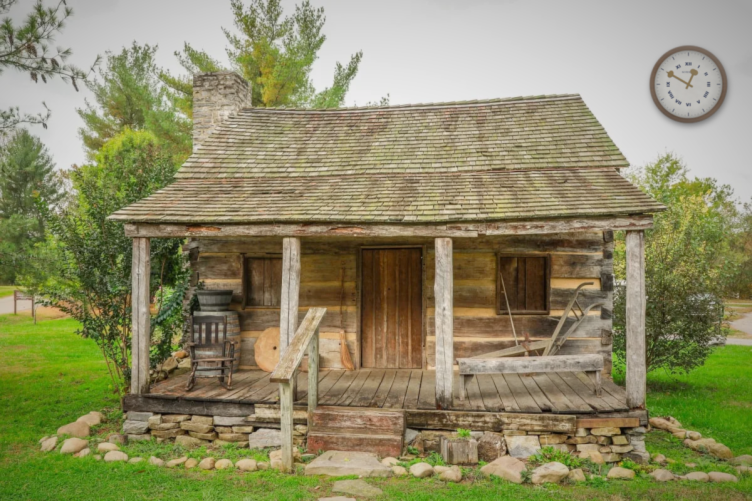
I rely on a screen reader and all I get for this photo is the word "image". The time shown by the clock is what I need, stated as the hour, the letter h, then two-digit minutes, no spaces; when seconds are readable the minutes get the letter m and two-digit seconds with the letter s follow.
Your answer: 12h50
